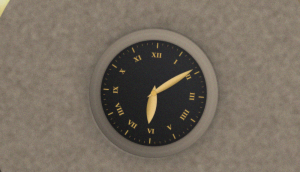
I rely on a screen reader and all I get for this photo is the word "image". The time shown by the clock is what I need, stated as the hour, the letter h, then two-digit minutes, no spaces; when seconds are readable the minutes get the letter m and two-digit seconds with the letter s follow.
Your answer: 6h09
